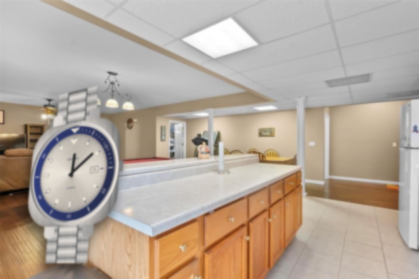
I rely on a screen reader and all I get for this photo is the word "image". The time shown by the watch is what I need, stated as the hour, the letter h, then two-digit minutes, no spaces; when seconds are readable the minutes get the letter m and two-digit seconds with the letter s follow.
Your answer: 12h09
